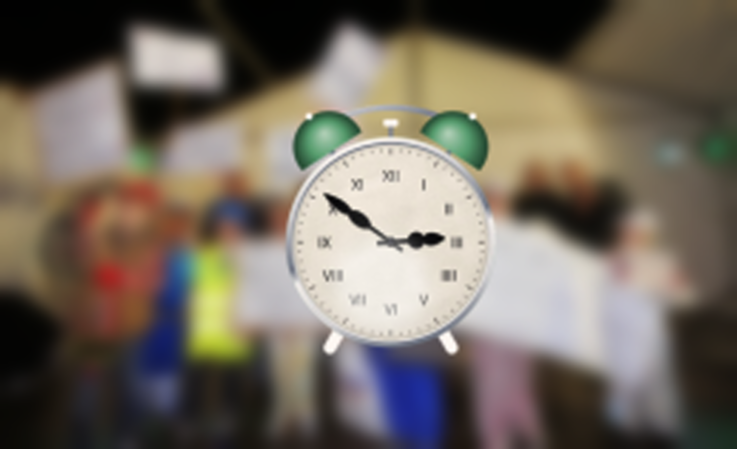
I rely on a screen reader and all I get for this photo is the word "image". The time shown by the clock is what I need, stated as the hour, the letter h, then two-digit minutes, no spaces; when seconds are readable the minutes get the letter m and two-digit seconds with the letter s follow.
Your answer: 2h51
